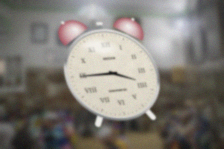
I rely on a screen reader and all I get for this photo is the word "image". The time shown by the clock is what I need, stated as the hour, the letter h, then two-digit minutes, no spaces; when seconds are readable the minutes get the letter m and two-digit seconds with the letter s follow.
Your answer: 3h45
